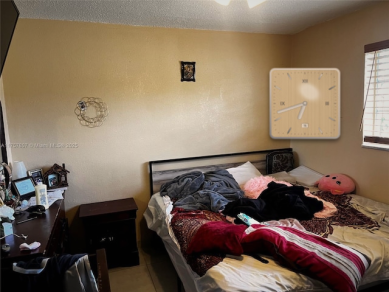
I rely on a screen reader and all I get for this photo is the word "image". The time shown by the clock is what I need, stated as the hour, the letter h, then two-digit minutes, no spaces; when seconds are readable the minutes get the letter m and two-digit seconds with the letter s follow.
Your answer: 6h42
